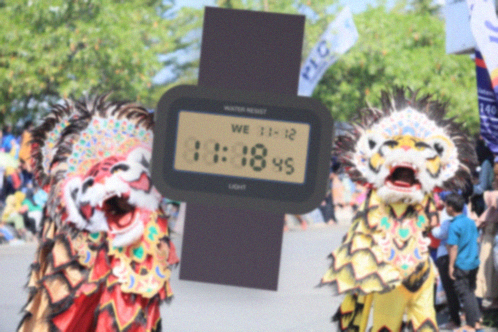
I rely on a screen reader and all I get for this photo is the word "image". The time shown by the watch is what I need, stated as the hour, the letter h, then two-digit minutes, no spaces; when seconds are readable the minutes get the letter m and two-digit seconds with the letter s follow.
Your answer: 11h18m45s
